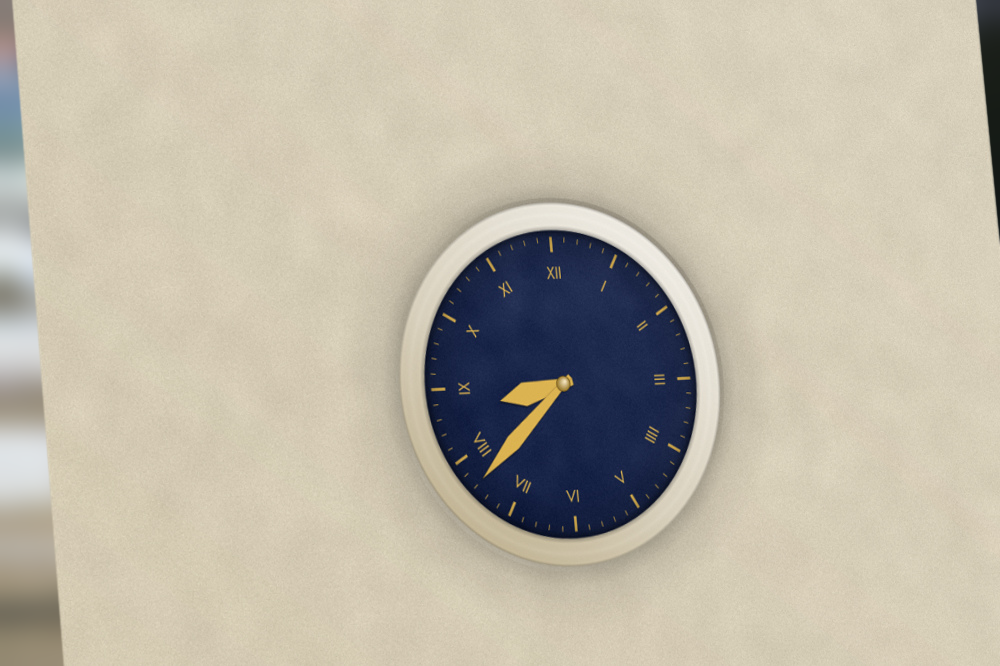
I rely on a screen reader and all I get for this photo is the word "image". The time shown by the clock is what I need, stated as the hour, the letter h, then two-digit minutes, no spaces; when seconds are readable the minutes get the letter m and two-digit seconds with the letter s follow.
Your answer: 8h38
